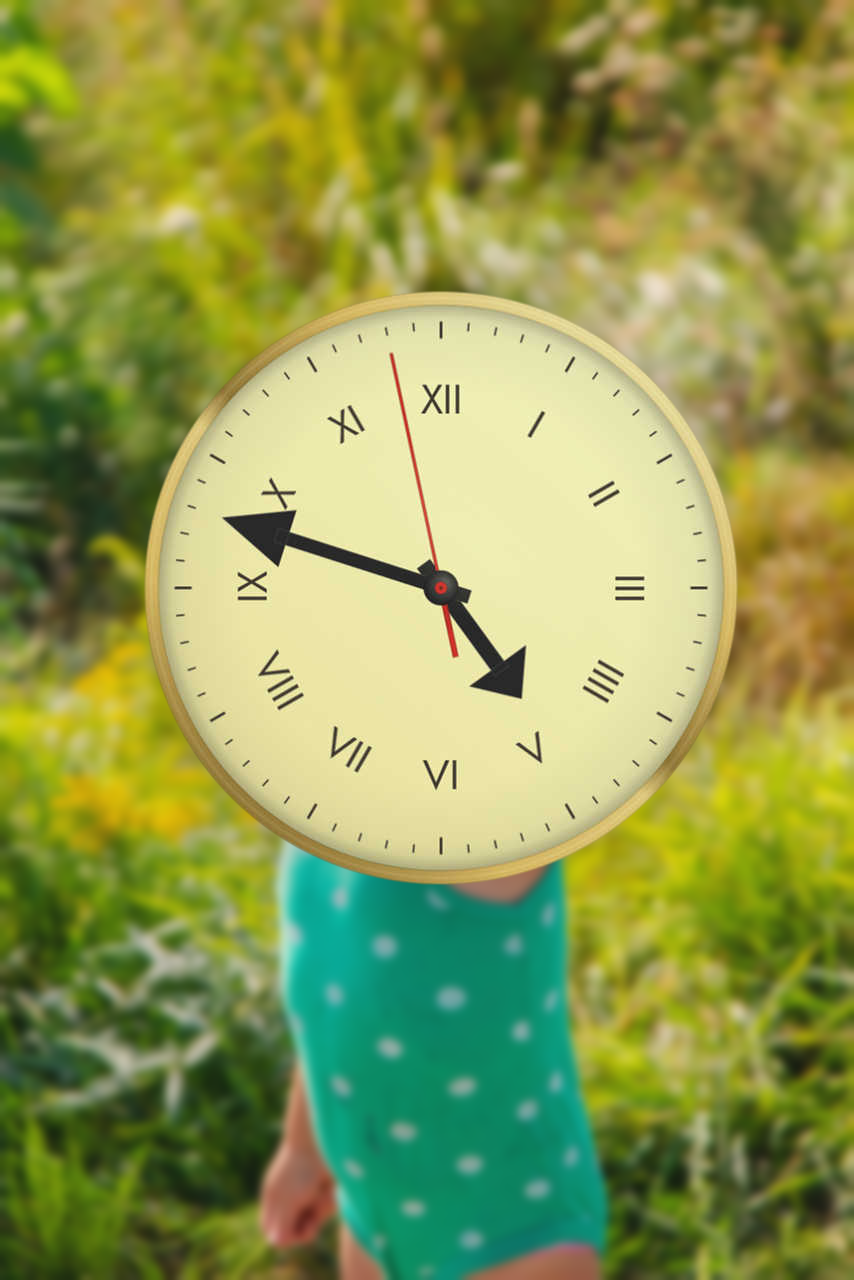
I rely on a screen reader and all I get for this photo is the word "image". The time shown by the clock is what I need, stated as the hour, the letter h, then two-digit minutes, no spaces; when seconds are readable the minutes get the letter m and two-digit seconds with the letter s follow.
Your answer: 4h47m58s
